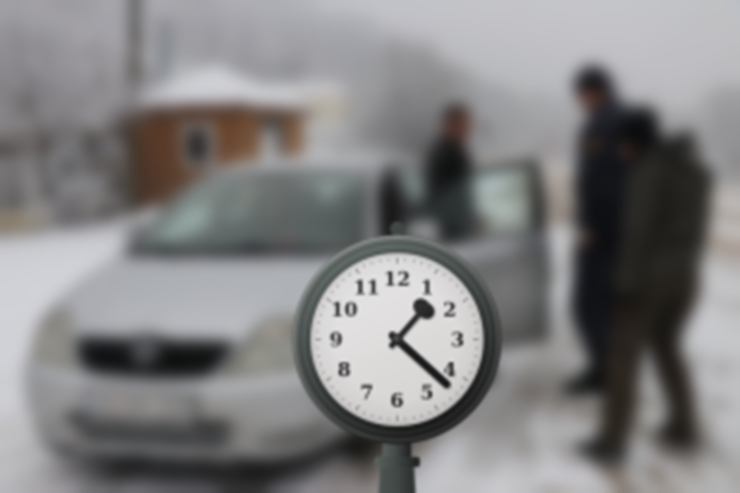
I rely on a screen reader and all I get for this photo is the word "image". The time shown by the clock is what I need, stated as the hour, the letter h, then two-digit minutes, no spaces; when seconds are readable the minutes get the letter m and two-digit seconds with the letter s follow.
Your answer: 1h22
